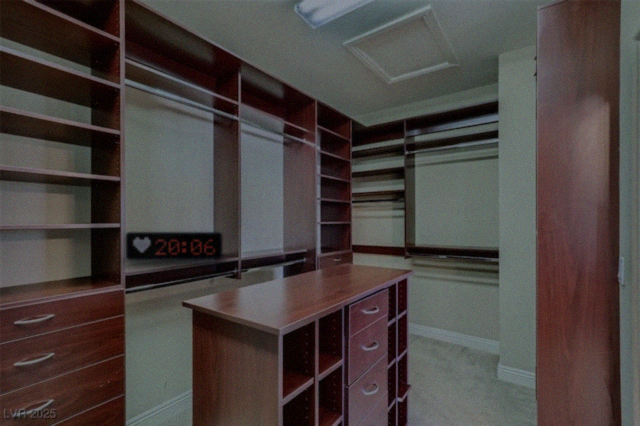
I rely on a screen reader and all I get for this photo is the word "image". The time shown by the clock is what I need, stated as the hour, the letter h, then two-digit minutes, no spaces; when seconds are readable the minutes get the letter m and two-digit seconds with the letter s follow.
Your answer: 20h06
